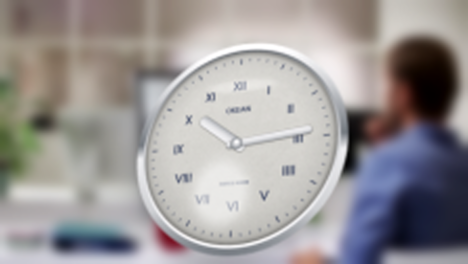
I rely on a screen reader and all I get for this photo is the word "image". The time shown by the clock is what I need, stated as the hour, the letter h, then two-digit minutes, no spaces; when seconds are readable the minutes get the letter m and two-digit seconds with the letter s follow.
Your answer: 10h14
